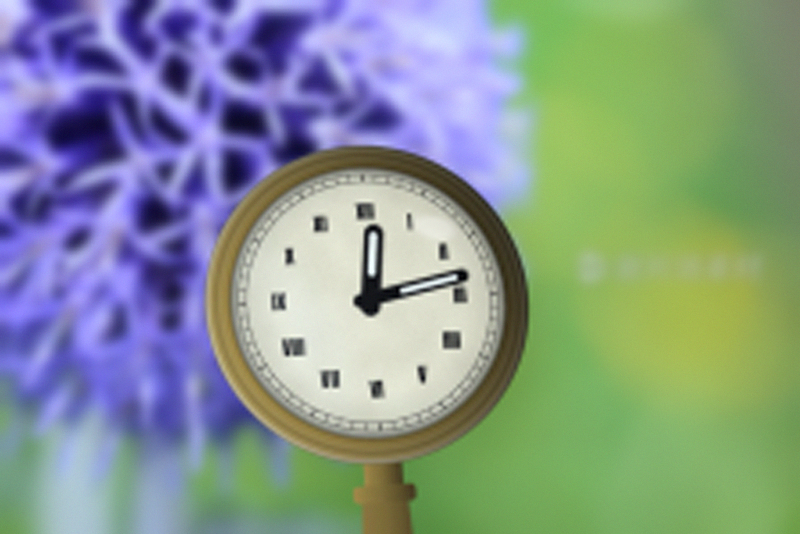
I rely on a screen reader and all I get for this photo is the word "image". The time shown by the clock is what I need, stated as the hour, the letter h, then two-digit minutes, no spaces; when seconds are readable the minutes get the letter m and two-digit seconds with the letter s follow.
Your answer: 12h13
